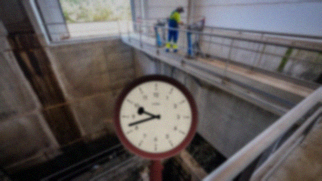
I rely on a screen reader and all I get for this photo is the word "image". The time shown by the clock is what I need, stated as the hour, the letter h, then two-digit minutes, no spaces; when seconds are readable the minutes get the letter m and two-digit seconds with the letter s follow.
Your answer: 9h42
